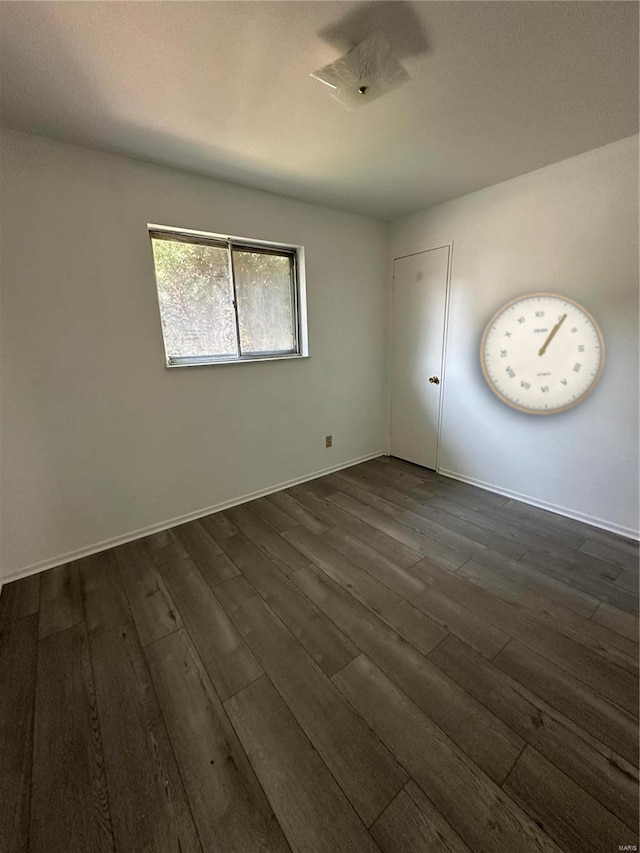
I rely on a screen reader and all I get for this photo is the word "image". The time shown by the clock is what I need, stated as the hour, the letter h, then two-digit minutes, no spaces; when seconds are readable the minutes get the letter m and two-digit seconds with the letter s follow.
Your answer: 1h06
